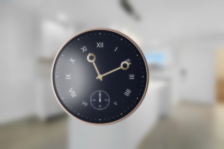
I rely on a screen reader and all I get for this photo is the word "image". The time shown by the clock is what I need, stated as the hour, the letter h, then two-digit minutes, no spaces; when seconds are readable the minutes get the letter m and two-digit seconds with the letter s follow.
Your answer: 11h11
